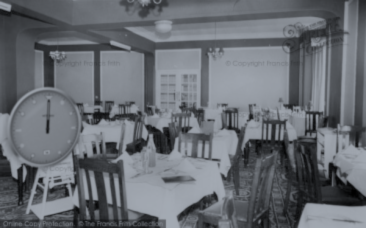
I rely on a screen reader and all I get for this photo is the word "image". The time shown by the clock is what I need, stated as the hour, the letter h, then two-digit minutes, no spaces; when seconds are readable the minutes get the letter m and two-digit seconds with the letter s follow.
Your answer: 12h00
